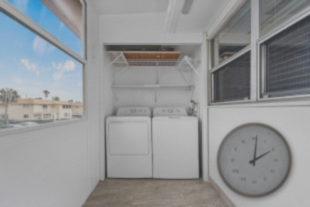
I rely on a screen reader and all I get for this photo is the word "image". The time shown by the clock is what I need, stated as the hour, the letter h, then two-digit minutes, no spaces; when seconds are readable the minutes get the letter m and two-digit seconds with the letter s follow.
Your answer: 2h01
